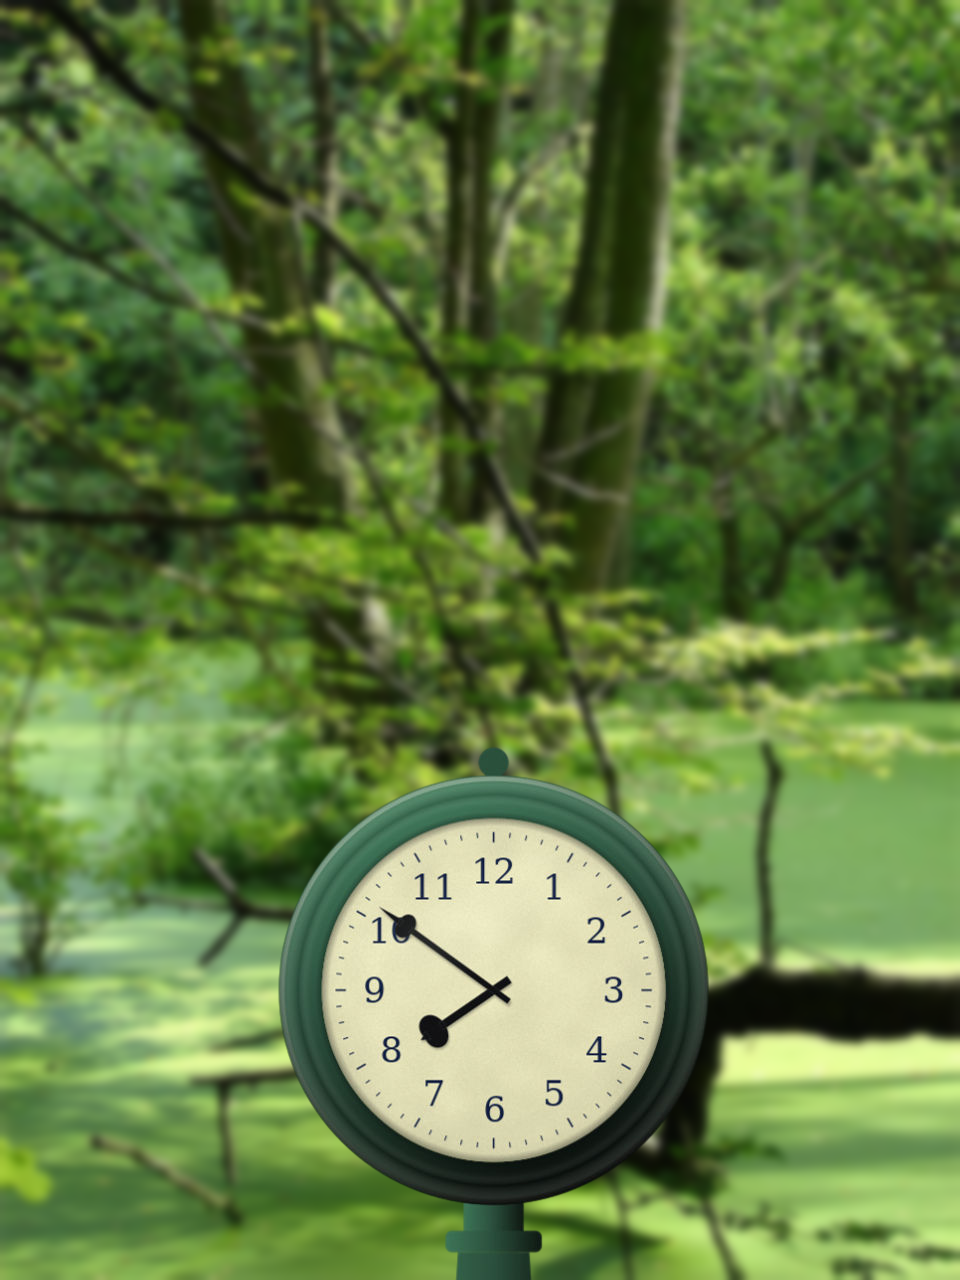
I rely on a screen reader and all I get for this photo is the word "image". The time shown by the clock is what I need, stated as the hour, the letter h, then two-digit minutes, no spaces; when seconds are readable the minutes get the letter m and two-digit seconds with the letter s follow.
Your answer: 7h51
